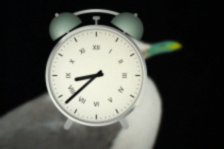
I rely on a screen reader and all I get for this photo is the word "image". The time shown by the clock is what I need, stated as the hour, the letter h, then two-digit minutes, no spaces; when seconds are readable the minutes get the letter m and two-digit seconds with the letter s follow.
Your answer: 8h38
